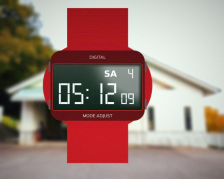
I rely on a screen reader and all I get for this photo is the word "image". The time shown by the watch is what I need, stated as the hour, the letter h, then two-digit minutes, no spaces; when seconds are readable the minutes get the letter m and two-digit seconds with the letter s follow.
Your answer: 5h12m09s
